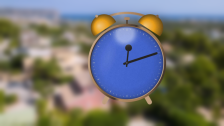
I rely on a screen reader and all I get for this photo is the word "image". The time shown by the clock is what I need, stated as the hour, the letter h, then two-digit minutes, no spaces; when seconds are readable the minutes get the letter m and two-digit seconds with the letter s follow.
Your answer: 12h12
